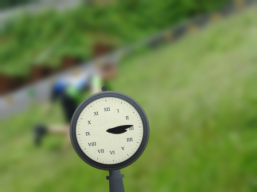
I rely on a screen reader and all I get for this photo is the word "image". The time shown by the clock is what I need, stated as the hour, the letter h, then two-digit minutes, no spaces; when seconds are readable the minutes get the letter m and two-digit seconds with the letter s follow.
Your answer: 3h14
